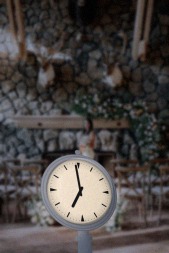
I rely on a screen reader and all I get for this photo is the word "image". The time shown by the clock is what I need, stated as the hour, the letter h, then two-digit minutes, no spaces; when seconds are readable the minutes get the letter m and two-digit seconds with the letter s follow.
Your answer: 6h59
